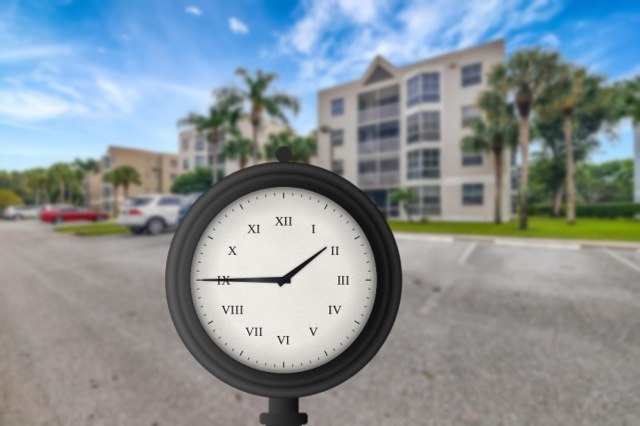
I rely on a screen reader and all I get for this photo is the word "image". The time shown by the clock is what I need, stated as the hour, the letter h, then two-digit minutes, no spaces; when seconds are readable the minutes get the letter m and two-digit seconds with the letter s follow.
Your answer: 1h45
